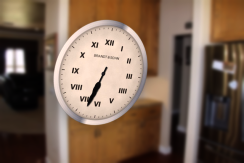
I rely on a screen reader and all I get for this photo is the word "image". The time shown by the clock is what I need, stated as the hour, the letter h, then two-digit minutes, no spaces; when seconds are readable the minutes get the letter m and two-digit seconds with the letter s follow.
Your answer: 6h33
